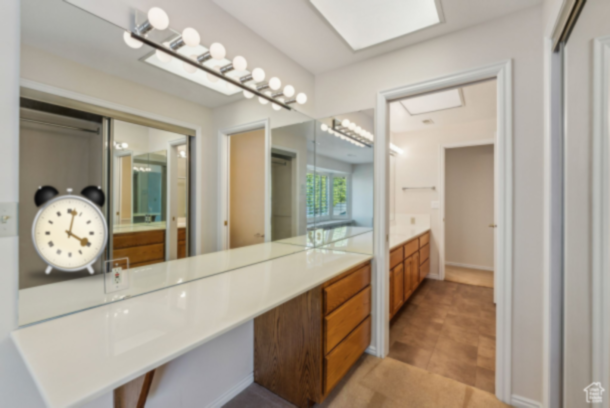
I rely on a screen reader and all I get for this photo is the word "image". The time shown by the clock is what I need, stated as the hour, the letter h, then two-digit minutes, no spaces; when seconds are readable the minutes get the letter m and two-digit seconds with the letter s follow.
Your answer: 4h02
